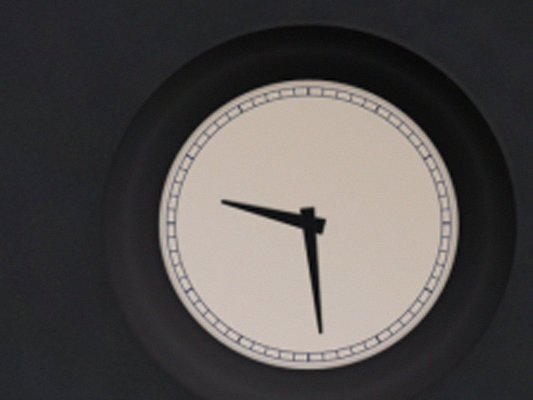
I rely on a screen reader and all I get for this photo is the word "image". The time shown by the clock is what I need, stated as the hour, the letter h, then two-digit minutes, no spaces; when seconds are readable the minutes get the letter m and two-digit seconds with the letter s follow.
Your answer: 9h29
